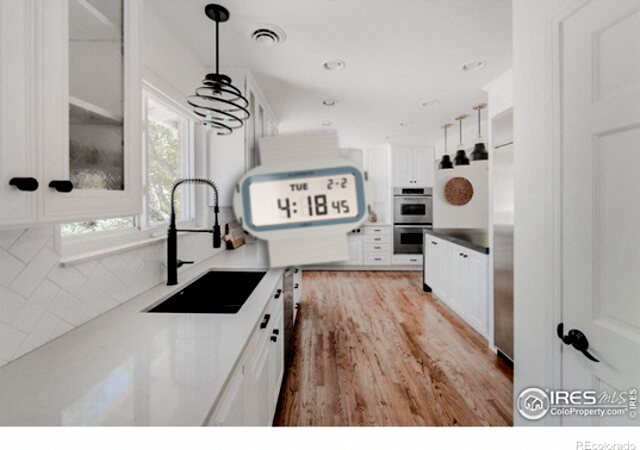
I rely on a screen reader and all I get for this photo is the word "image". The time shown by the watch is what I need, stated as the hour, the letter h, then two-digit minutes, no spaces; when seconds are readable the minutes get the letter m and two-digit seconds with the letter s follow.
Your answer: 4h18m45s
